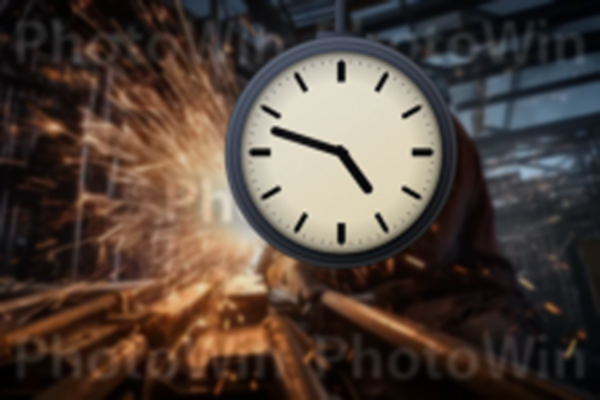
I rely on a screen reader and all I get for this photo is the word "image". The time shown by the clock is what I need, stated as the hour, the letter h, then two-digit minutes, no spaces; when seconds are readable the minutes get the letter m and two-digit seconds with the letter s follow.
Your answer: 4h48
